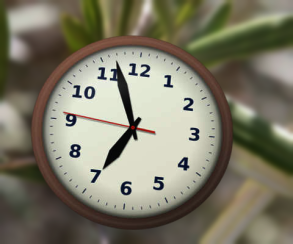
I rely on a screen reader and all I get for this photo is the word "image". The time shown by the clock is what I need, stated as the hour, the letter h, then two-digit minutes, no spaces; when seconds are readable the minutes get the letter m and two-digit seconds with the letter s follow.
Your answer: 6h56m46s
